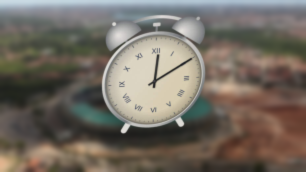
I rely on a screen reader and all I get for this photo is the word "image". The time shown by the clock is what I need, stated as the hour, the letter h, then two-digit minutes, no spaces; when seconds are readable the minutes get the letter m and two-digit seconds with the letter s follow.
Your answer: 12h10
